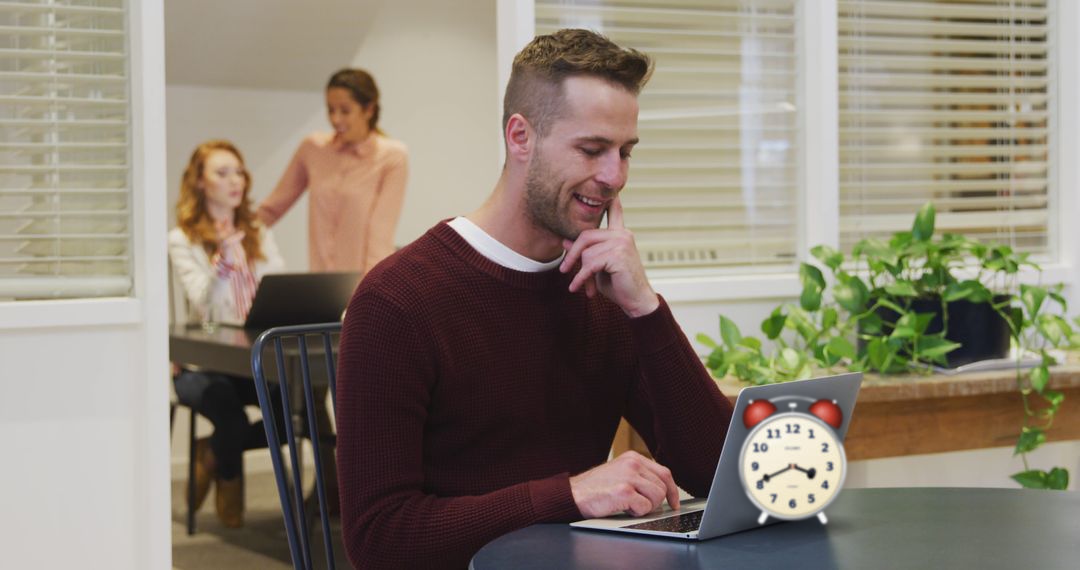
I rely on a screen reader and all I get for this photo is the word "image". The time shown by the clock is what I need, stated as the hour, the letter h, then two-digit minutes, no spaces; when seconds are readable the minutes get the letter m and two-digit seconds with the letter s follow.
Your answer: 3h41
